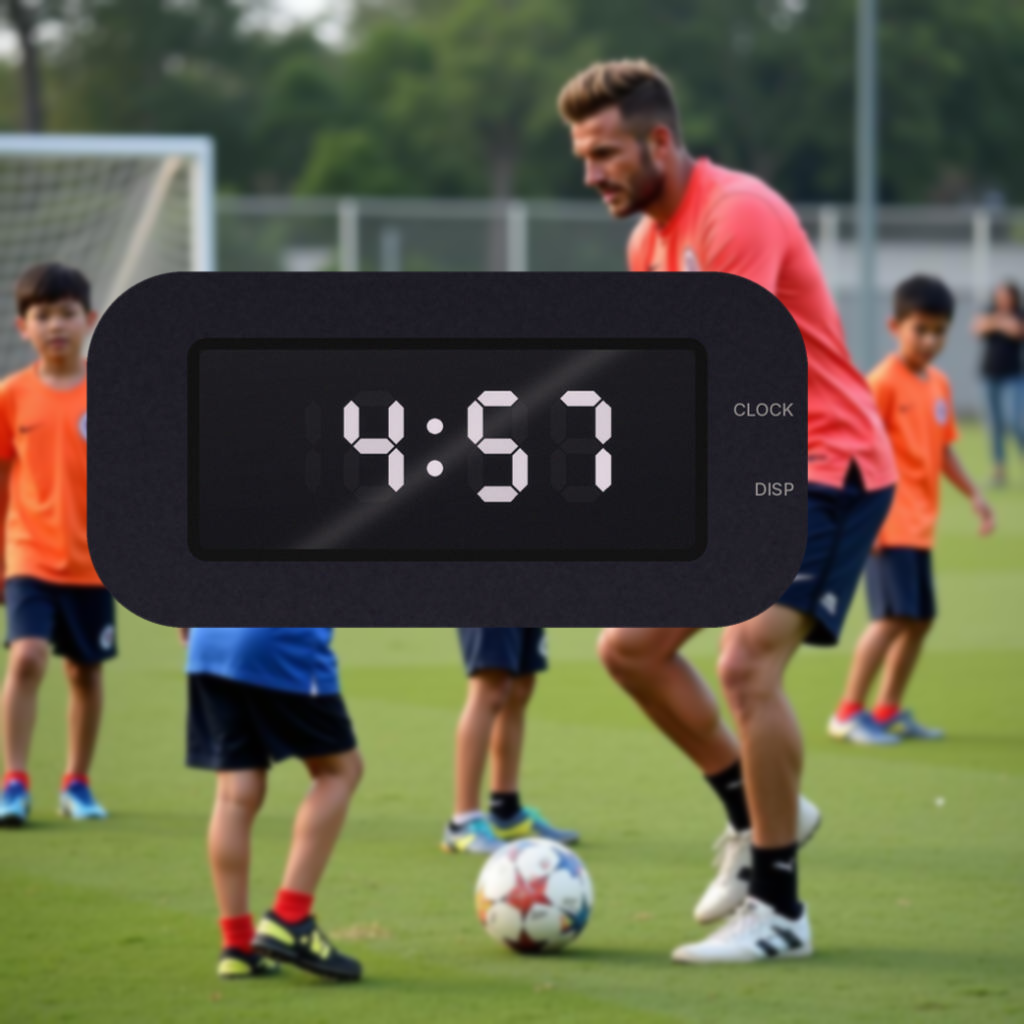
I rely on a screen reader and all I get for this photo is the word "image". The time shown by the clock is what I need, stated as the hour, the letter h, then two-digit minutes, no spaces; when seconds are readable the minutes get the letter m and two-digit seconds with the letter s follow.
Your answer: 4h57
